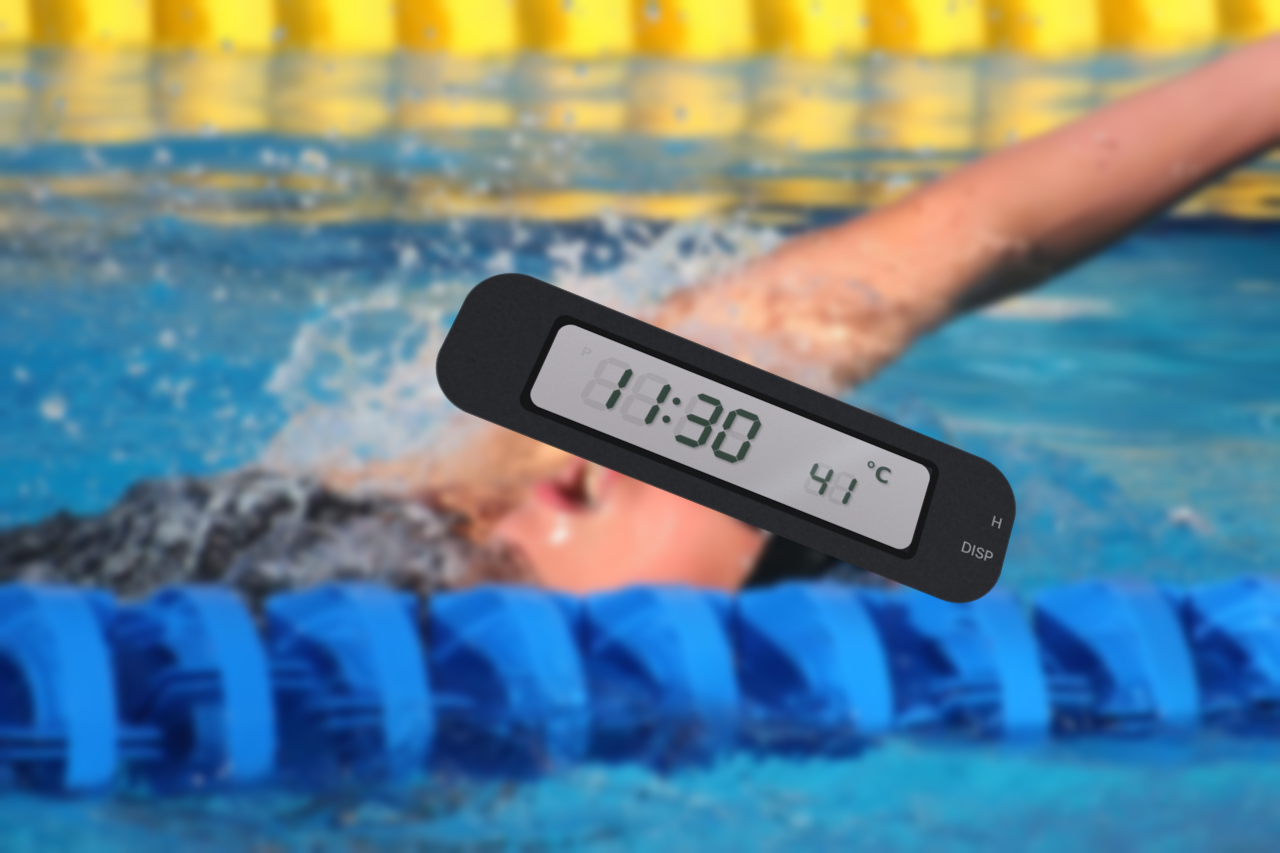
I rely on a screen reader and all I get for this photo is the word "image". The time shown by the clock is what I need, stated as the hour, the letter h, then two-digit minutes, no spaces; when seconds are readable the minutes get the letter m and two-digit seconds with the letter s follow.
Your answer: 11h30
